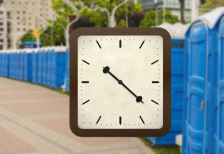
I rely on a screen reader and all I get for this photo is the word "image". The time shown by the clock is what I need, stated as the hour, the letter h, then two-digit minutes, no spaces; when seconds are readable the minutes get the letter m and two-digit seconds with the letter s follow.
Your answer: 10h22
